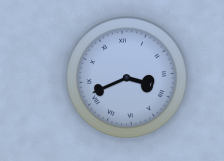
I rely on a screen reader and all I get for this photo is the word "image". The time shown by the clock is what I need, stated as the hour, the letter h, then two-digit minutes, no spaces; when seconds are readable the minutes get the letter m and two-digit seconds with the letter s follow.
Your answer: 3h42
